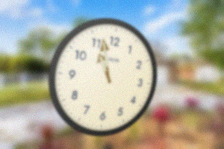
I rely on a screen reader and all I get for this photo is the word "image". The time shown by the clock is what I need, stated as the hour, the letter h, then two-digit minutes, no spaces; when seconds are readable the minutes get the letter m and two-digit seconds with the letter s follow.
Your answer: 10h57
